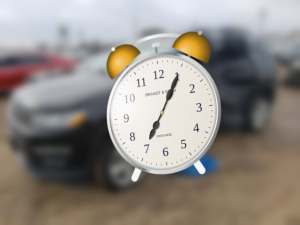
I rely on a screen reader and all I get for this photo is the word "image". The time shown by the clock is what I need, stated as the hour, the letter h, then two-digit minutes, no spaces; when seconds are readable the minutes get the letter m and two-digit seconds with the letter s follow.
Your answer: 7h05
